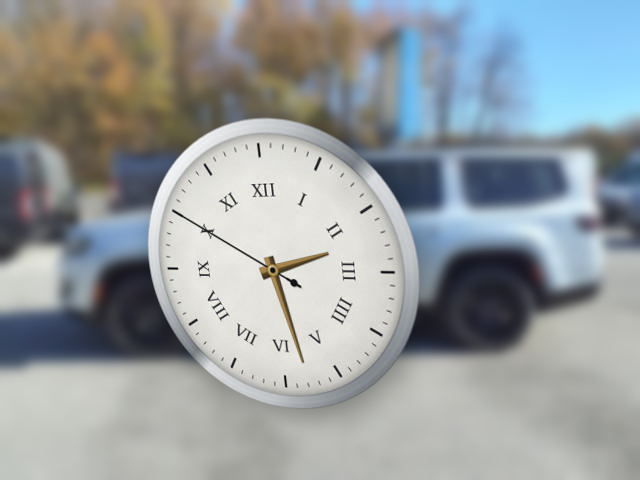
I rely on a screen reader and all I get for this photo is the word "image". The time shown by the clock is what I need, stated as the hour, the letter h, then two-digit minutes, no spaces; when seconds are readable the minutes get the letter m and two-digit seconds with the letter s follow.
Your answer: 2h27m50s
